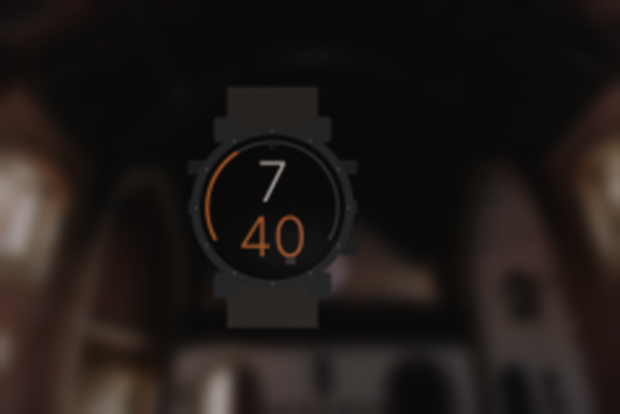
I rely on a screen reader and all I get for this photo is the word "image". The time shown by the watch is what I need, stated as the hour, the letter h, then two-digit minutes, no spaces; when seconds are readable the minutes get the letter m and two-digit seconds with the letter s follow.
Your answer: 7h40
